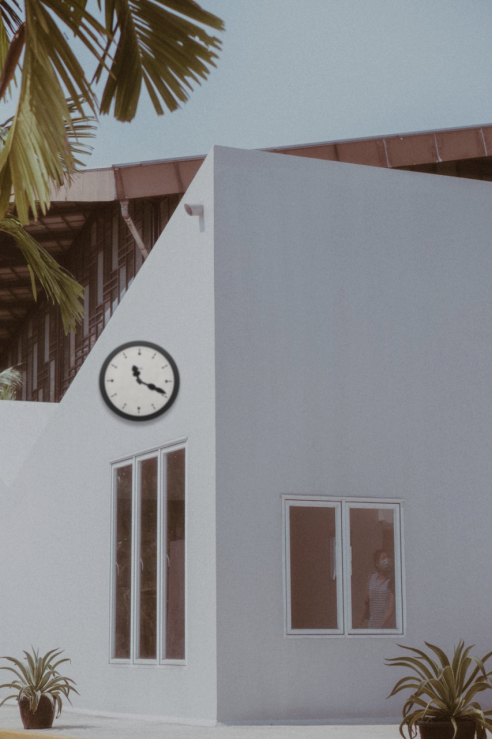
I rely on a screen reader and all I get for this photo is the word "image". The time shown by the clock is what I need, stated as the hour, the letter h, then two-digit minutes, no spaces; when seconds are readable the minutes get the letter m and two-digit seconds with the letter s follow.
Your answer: 11h19
